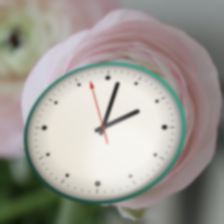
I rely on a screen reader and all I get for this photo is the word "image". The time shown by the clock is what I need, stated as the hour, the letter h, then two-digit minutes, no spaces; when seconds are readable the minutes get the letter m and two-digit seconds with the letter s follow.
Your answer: 2h01m57s
